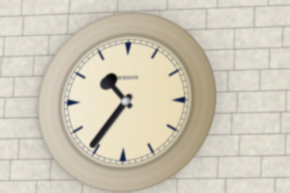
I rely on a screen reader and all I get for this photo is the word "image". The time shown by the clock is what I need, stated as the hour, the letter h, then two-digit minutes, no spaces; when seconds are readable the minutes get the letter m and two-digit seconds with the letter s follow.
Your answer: 10h36
